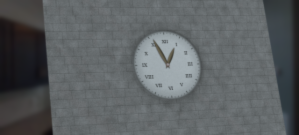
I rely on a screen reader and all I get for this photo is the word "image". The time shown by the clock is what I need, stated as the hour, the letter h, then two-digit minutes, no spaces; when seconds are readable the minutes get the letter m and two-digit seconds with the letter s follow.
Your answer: 12h56
